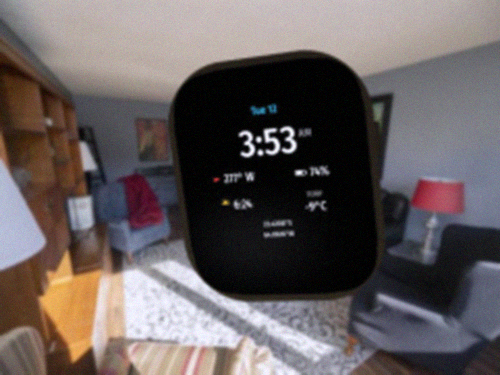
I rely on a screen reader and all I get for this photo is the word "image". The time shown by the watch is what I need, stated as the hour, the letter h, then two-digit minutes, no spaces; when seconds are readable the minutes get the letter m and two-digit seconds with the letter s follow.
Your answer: 3h53
